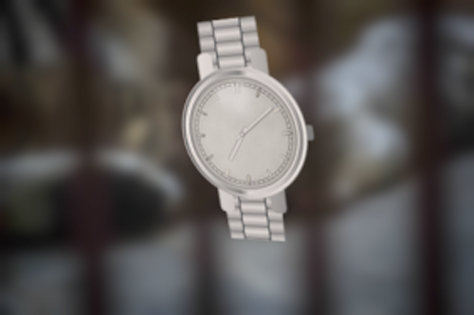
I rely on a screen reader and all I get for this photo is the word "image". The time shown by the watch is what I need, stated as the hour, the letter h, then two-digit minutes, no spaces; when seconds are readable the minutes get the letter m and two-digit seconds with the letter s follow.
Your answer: 7h09
